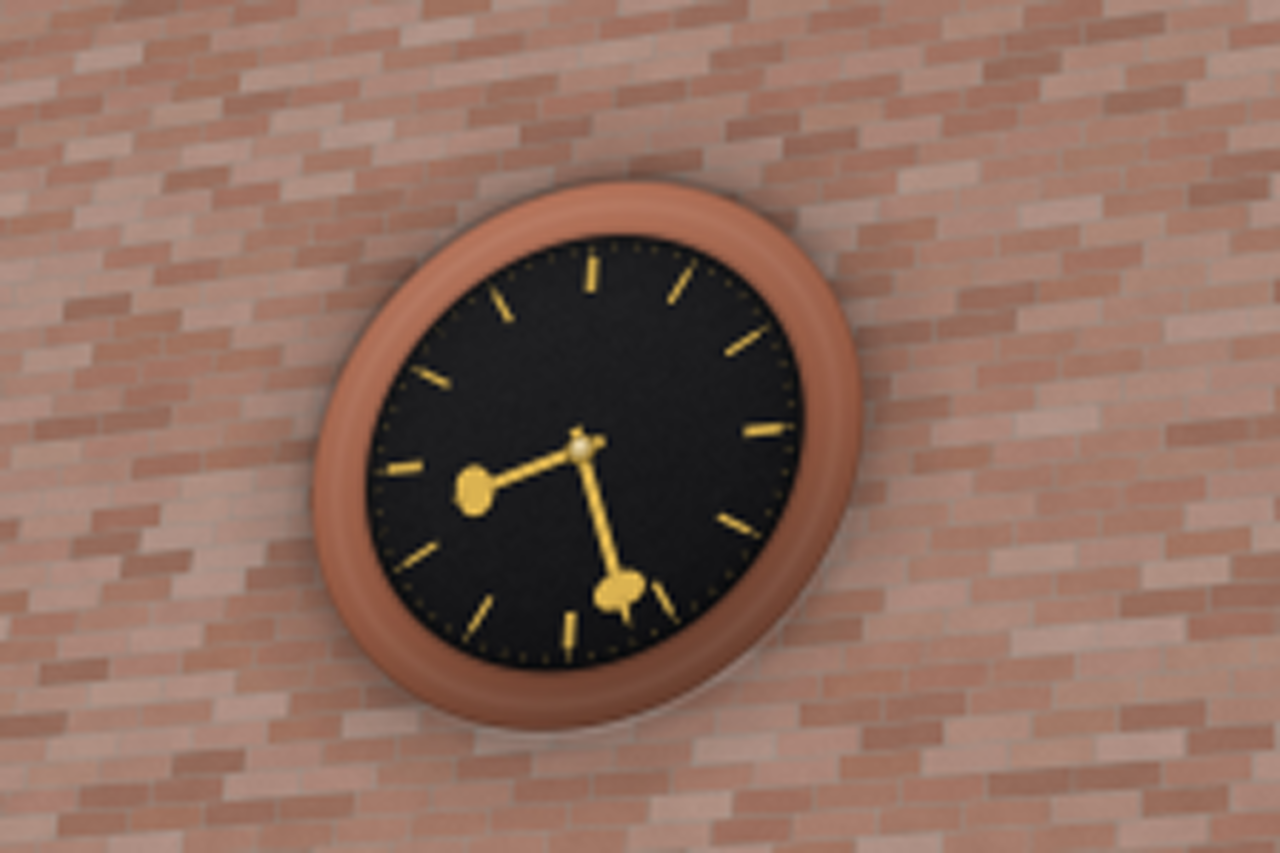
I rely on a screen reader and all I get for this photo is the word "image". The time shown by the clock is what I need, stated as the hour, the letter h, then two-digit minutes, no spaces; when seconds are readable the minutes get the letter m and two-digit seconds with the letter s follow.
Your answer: 8h27
